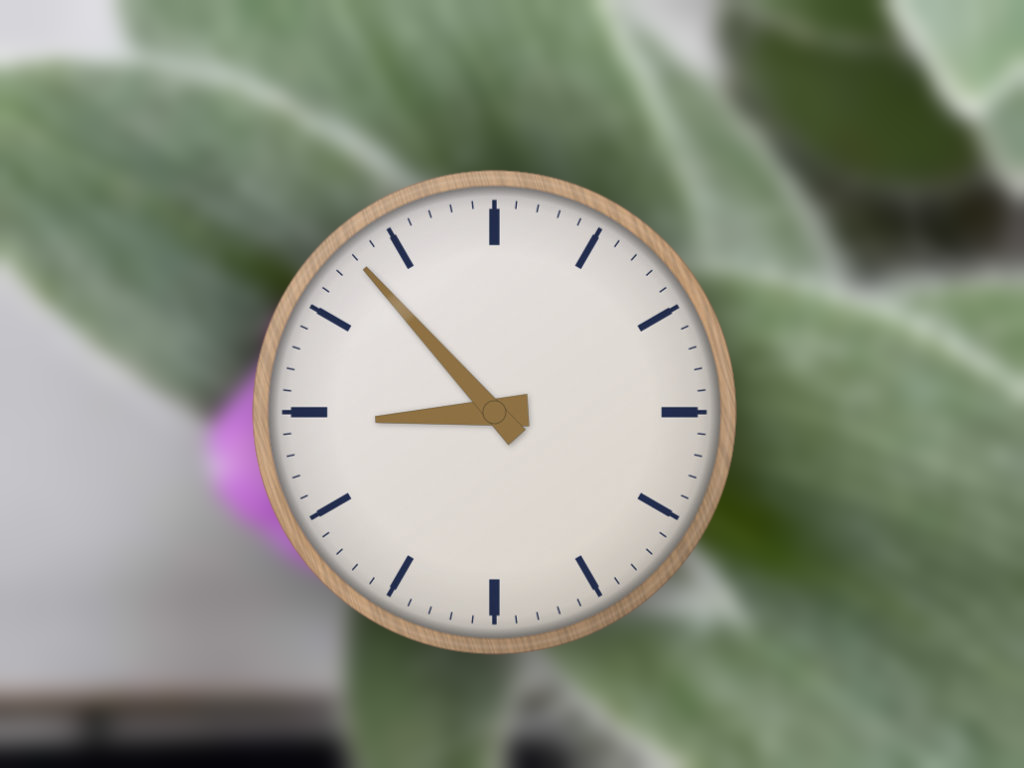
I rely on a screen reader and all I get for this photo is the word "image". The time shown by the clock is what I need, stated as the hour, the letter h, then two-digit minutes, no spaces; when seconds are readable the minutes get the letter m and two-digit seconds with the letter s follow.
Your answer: 8h53
